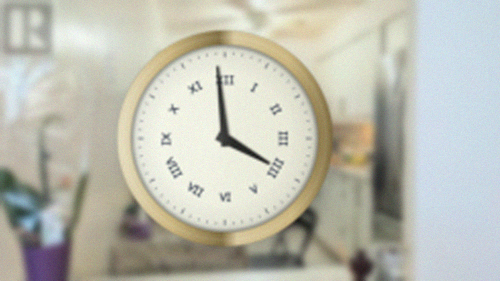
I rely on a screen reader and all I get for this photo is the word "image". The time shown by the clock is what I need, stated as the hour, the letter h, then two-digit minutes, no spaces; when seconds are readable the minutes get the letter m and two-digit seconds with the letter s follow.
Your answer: 3h59
